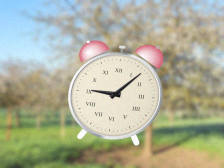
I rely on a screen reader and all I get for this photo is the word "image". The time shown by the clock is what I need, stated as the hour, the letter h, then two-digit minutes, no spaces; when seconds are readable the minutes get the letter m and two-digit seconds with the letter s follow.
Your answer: 9h07
